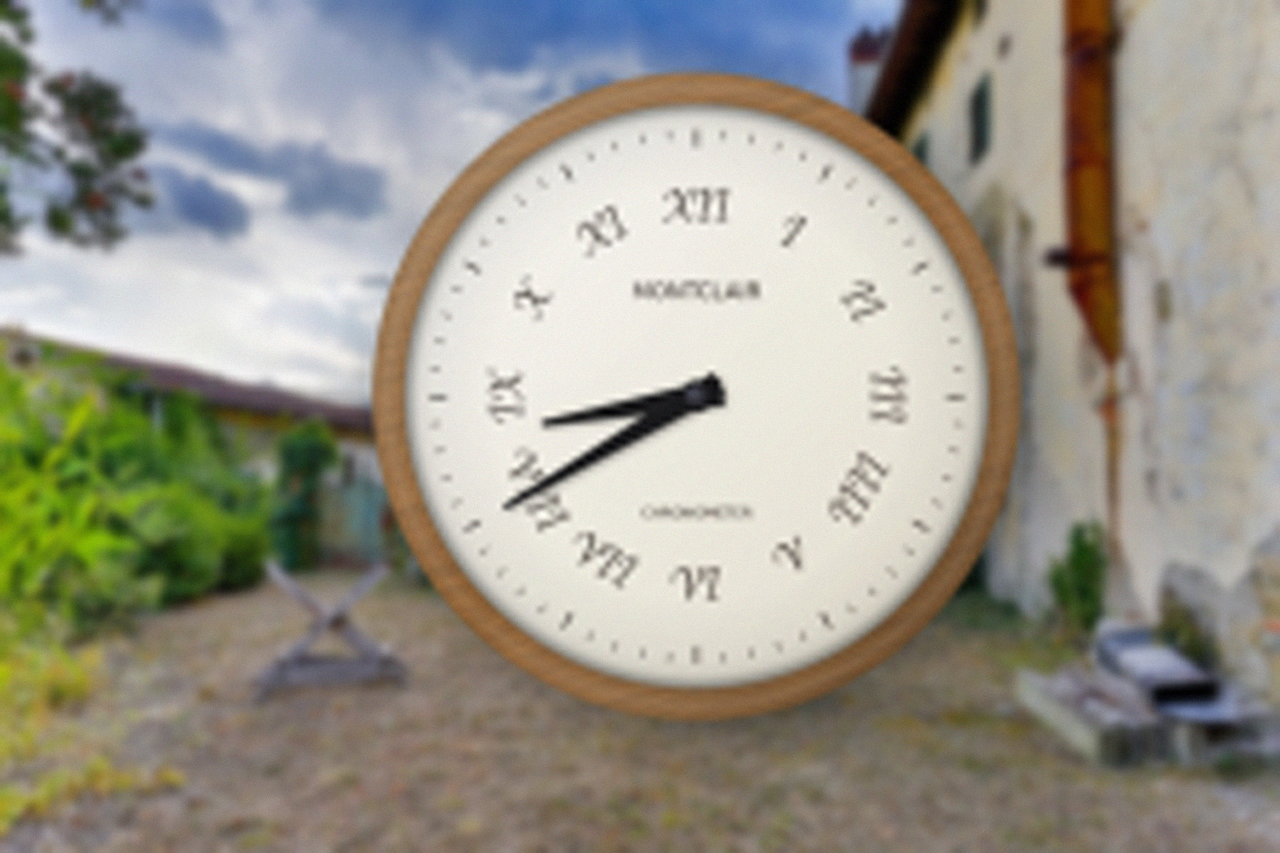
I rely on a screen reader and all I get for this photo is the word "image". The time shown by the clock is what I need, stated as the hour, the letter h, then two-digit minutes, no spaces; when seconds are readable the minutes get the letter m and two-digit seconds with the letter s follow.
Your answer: 8h40
